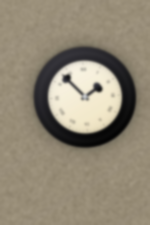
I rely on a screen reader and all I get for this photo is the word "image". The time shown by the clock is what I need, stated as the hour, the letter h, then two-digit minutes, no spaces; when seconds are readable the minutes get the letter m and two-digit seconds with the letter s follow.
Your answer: 1h53
